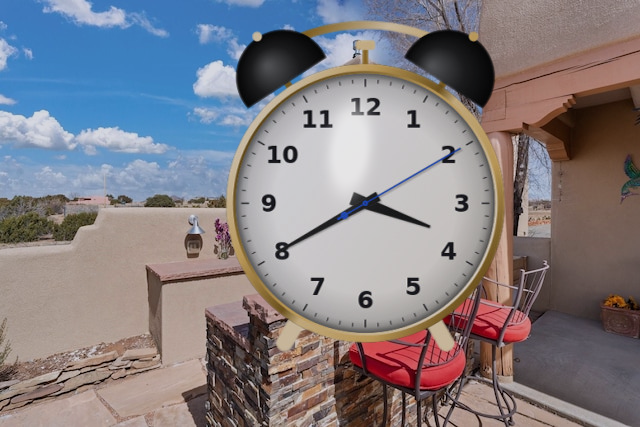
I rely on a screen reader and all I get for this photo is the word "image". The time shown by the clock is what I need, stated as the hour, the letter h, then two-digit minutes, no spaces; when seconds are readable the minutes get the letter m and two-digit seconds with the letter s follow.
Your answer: 3h40m10s
